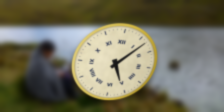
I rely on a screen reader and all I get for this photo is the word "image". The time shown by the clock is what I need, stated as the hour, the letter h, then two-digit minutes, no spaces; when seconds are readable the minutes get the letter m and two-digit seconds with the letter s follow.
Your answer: 5h07
